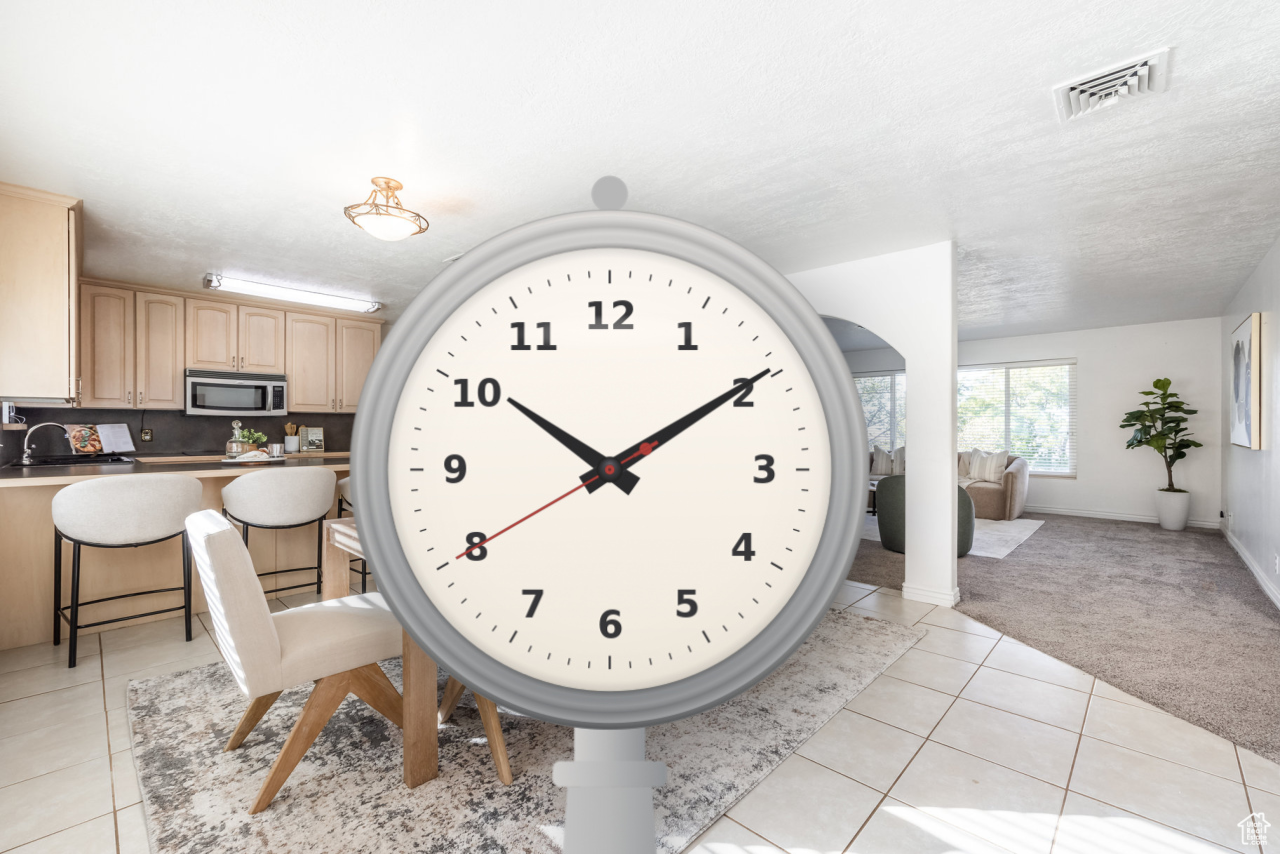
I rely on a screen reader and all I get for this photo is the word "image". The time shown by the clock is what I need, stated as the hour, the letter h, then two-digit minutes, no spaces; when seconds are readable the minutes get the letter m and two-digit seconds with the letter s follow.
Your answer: 10h09m40s
